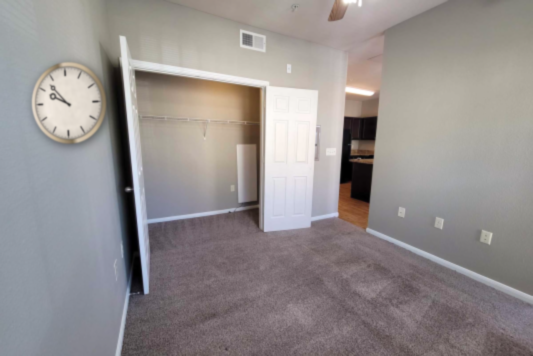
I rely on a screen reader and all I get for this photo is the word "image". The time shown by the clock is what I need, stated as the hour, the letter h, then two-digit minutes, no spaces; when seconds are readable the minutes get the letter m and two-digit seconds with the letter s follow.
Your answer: 9h53
